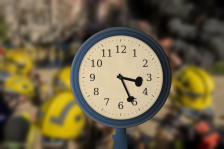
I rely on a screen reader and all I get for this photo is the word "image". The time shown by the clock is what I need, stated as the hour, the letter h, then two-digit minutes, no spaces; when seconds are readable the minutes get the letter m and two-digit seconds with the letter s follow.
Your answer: 3h26
